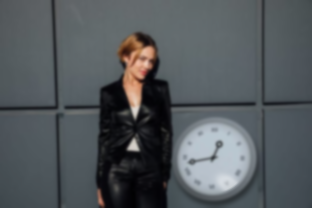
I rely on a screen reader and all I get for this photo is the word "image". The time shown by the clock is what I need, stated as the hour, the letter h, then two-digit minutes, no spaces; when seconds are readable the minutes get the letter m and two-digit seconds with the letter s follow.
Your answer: 12h43
